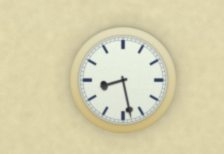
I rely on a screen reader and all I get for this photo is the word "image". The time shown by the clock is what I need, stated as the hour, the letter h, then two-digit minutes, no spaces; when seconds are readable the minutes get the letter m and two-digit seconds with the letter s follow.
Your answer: 8h28
